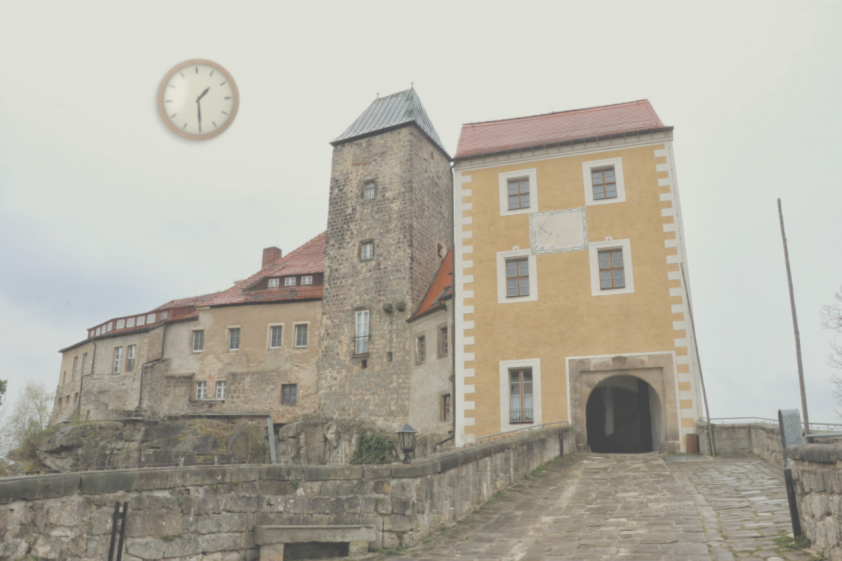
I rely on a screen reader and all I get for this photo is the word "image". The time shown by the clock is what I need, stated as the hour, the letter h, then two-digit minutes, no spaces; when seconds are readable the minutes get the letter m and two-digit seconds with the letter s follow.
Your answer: 1h30
